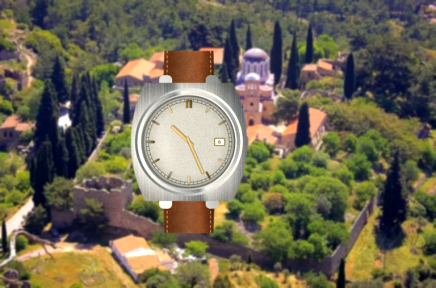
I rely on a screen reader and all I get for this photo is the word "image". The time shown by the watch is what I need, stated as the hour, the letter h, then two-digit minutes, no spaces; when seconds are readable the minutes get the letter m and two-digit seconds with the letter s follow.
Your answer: 10h26
